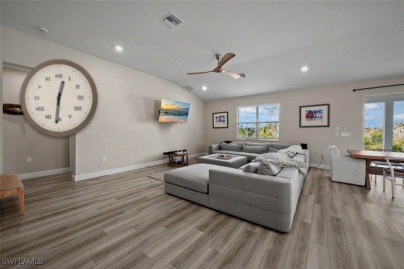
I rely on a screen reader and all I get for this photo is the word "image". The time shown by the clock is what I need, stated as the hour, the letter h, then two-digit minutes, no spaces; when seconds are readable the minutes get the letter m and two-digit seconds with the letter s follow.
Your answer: 12h31
